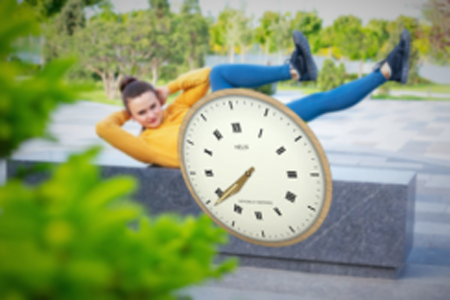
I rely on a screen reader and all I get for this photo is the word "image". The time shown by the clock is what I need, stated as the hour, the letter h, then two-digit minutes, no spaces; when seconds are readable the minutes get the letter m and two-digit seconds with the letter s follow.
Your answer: 7h39
